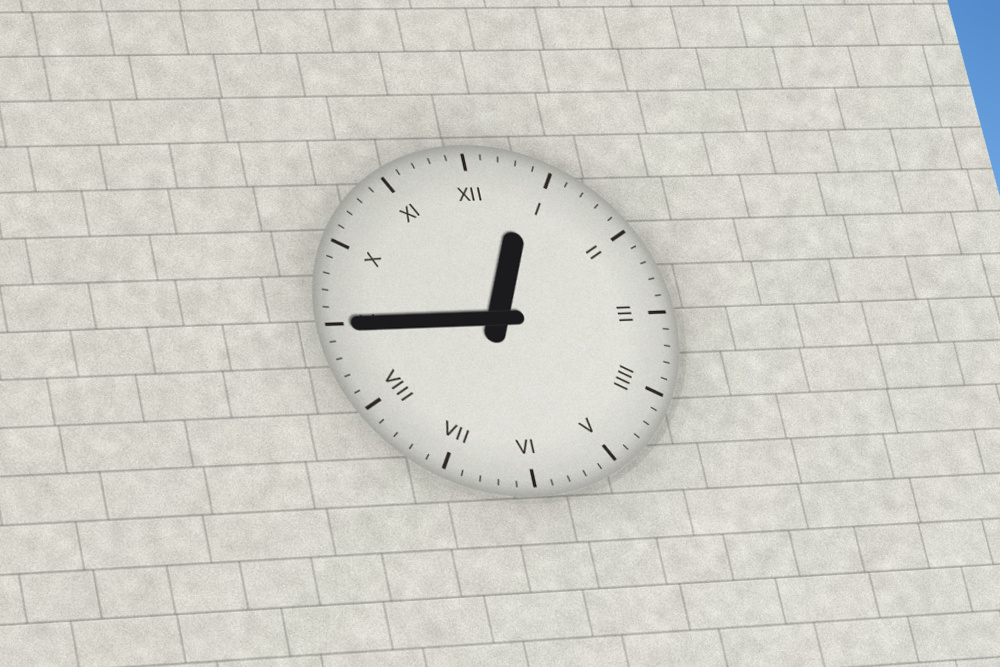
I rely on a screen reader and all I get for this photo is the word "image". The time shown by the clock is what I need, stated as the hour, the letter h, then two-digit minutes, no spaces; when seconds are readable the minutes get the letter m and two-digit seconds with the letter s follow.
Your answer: 12h45
